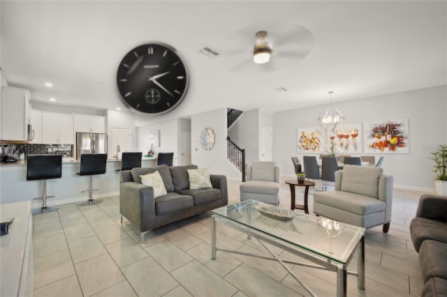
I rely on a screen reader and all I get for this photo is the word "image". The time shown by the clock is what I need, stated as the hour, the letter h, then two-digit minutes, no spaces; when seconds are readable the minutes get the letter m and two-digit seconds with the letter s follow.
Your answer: 2h22
